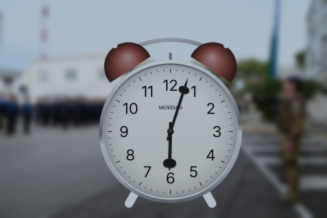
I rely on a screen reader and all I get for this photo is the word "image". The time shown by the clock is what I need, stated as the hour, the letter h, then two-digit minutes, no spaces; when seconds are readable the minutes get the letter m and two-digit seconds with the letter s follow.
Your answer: 6h03
